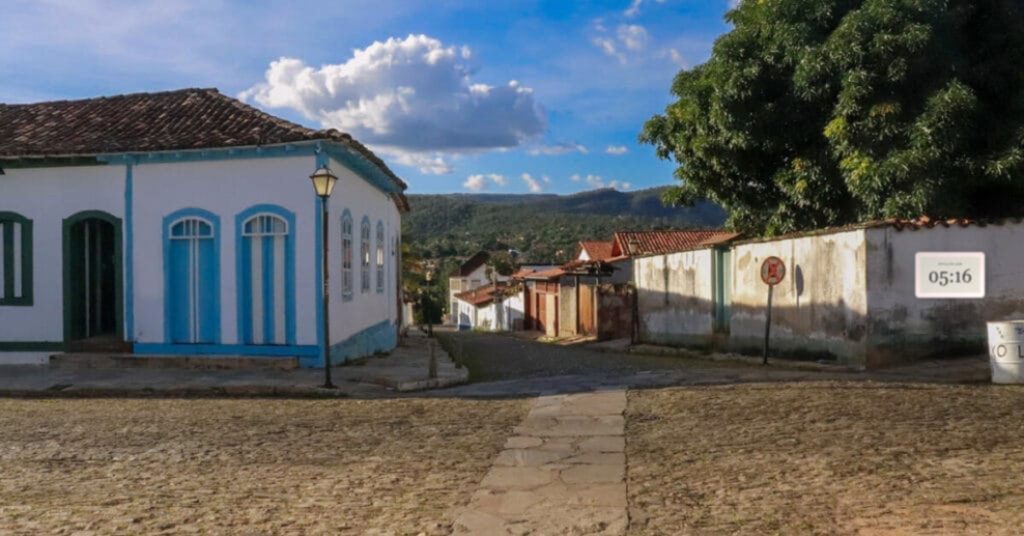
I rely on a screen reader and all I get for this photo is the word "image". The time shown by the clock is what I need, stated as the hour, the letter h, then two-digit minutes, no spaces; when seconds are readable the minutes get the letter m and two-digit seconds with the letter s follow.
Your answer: 5h16
